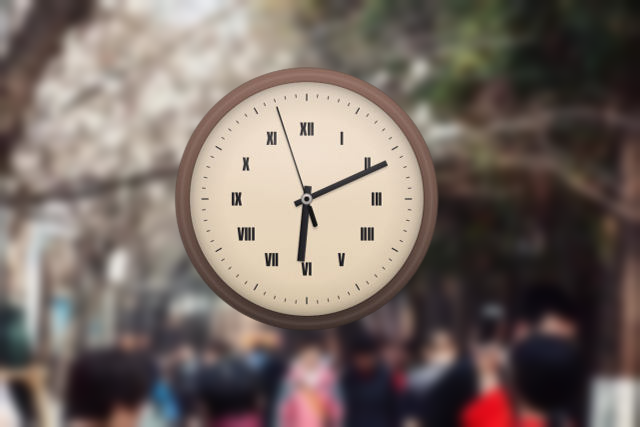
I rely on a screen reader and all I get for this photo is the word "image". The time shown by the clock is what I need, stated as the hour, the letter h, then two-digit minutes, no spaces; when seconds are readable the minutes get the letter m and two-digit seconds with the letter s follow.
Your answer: 6h10m57s
